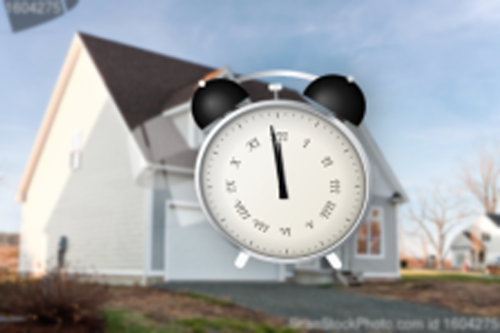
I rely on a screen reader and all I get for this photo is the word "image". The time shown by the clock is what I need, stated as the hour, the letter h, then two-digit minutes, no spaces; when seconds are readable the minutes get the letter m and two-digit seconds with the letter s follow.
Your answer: 11h59
